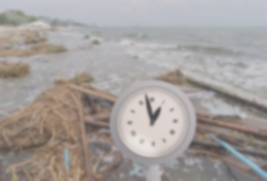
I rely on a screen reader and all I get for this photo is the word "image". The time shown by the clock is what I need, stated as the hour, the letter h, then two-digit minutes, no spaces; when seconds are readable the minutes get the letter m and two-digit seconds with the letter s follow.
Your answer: 12h58
